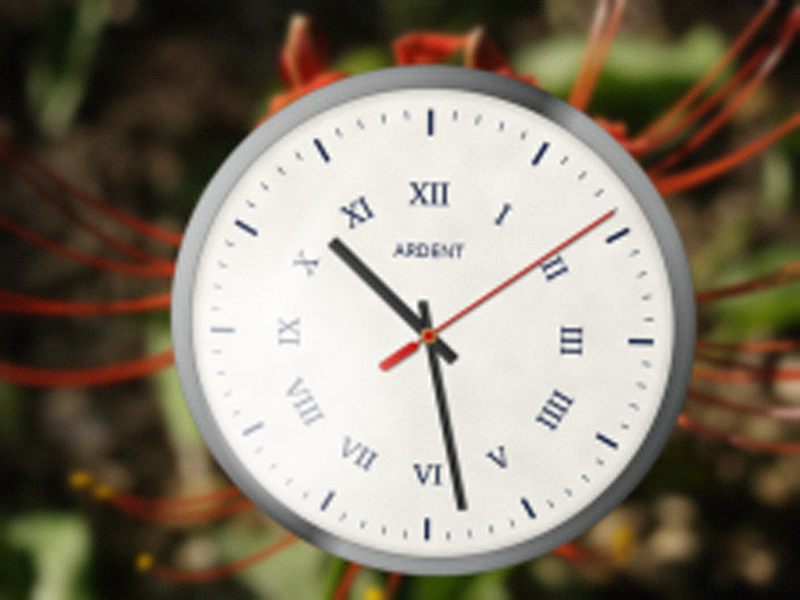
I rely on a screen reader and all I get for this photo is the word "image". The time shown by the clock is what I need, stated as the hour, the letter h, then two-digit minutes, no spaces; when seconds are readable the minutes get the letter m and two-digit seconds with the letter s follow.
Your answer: 10h28m09s
